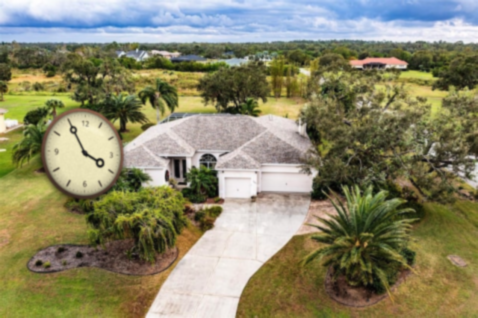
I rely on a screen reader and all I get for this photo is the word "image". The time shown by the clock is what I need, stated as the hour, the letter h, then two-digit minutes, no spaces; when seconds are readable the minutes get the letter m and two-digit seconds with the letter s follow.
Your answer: 3h55
